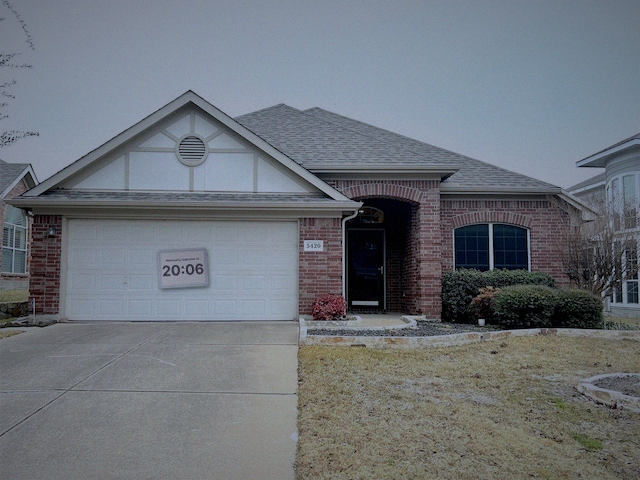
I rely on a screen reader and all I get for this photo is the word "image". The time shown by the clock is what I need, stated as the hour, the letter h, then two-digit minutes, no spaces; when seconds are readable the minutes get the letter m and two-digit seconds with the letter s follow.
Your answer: 20h06
